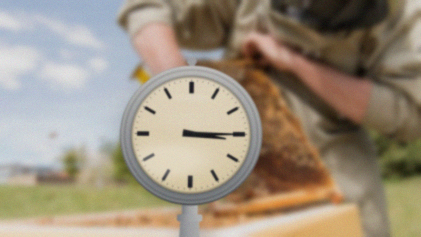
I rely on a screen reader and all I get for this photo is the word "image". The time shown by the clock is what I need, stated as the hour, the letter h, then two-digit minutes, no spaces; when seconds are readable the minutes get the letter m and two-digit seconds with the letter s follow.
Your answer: 3h15
